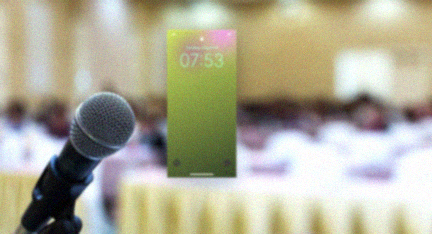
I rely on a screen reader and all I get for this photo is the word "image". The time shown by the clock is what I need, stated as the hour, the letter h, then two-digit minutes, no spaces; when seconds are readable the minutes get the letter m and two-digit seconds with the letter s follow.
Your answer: 7h53
